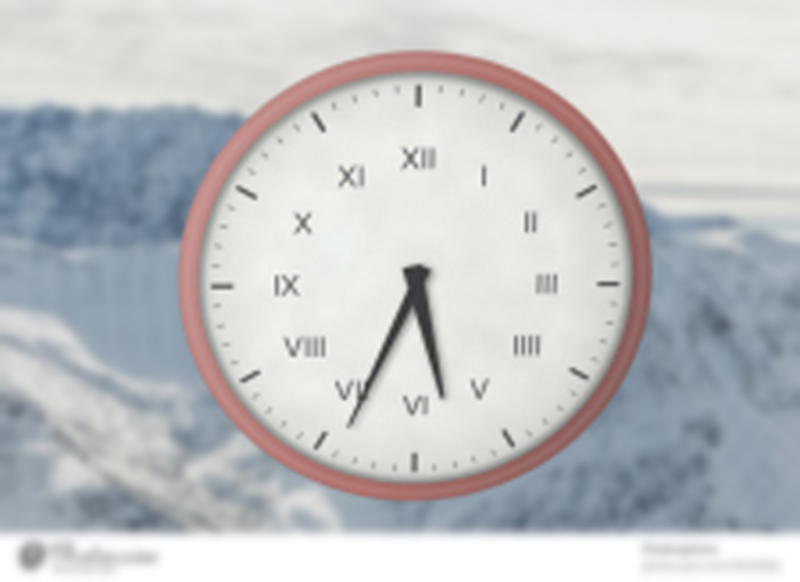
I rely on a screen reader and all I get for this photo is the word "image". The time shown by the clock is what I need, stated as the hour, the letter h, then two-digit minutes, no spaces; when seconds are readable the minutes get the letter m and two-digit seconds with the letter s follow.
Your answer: 5h34
